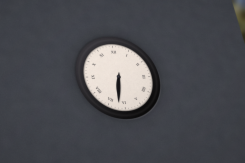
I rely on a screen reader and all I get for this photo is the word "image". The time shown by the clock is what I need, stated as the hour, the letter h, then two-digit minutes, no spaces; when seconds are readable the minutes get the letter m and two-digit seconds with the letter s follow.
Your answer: 6h32
